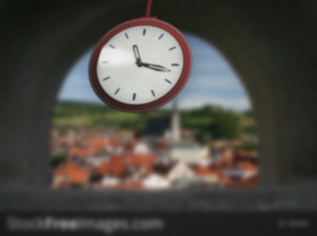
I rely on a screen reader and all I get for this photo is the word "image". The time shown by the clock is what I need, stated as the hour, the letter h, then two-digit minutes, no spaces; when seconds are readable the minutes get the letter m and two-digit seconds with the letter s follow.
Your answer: 11h17
